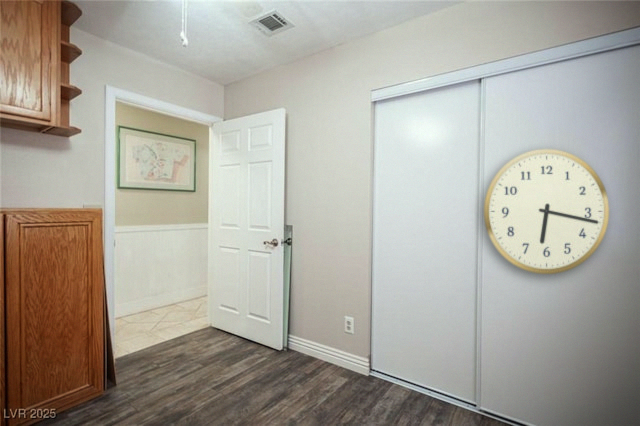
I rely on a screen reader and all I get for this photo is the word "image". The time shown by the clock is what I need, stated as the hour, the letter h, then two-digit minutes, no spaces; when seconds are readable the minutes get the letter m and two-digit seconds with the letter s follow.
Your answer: 6h17
